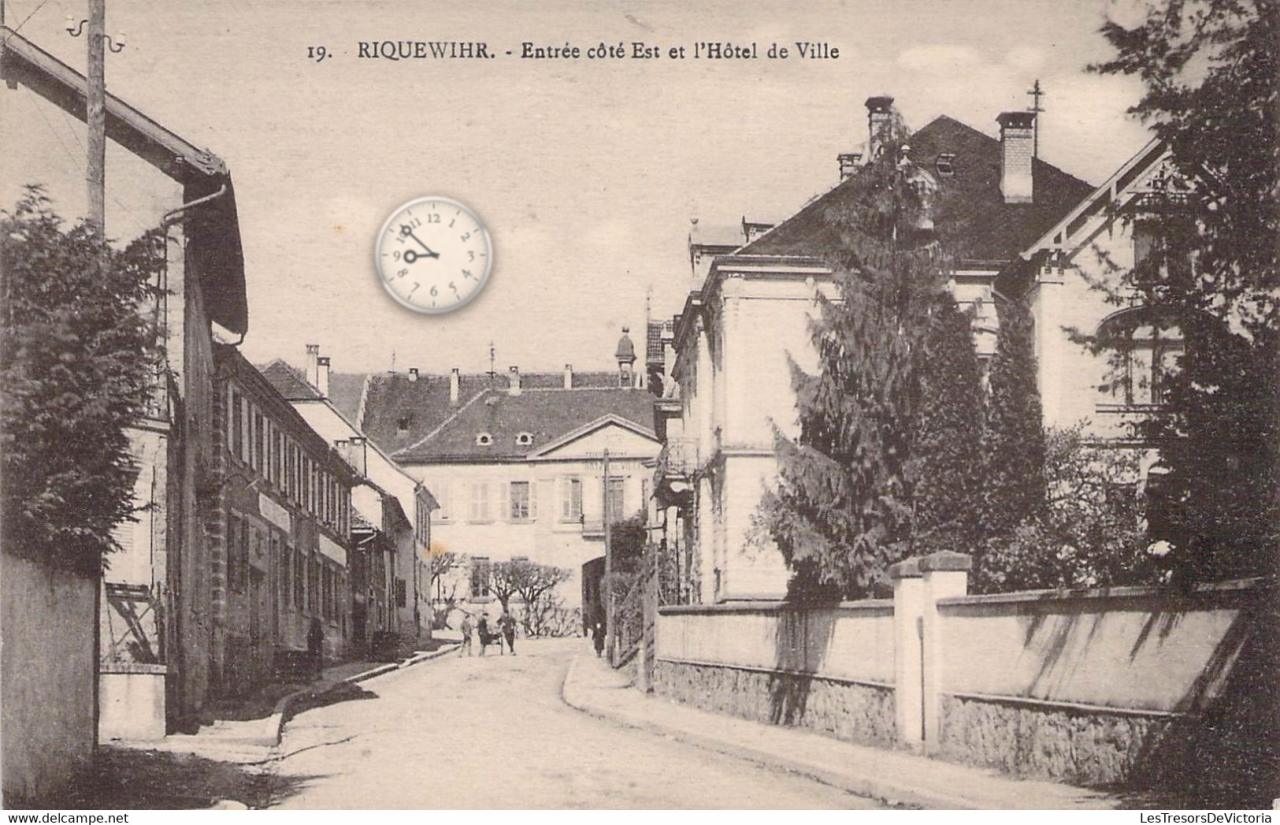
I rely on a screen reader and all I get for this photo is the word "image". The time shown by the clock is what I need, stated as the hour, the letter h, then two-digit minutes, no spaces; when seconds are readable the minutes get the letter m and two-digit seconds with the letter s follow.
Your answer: 8h52
